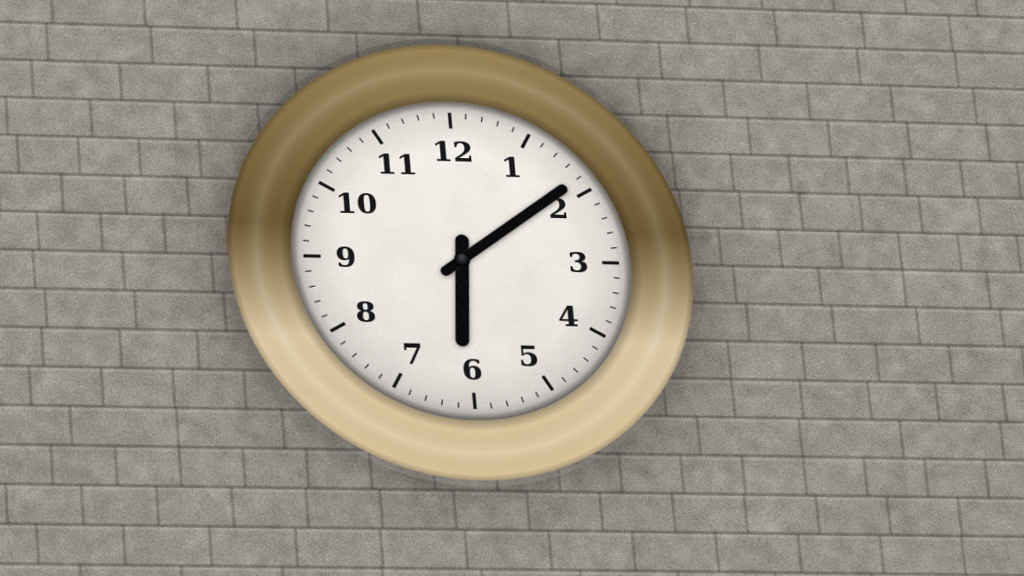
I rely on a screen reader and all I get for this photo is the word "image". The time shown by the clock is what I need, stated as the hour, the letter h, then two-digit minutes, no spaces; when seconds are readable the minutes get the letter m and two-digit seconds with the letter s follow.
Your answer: 6h09
